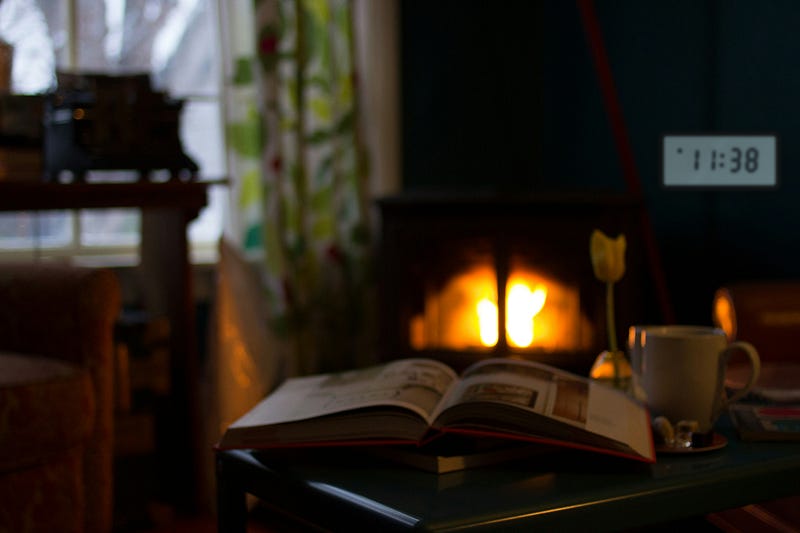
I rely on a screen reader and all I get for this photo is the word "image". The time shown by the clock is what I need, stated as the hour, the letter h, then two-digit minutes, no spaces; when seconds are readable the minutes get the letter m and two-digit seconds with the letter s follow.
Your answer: 11h38
